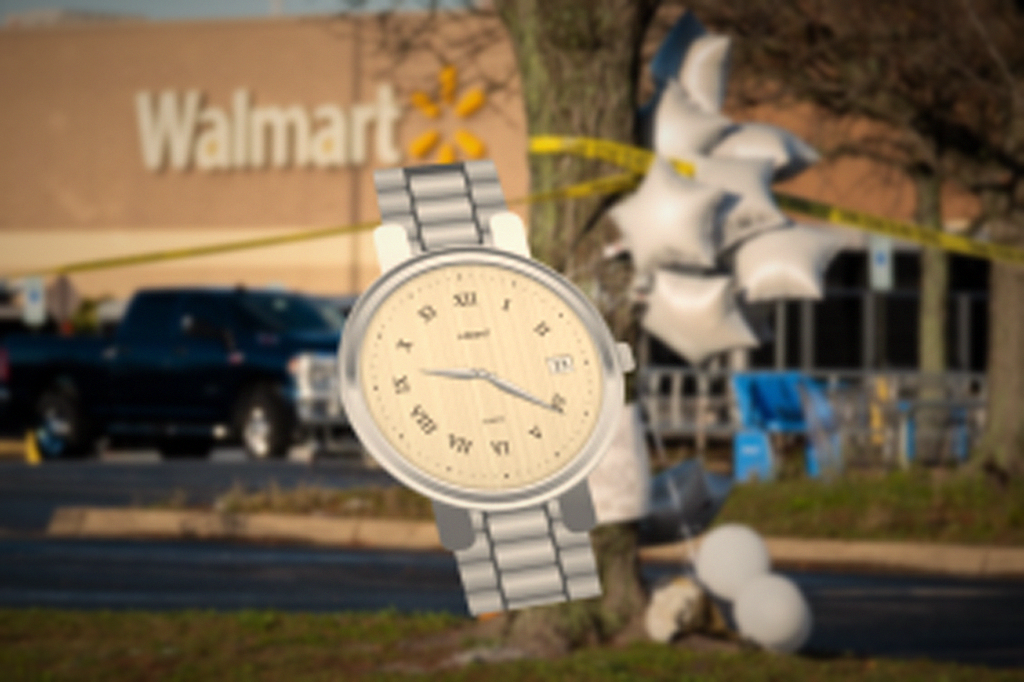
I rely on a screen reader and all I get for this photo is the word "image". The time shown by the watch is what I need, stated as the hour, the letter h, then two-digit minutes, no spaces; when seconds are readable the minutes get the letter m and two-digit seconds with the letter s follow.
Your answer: 9h21
